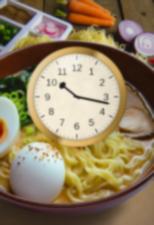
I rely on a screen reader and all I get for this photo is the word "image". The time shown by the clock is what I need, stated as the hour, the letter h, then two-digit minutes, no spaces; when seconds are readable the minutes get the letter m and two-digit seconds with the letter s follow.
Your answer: 10h17
